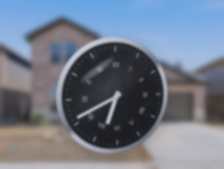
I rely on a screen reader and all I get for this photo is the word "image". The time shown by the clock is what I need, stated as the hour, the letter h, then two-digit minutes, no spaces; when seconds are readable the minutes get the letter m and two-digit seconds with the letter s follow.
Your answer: 6h41
